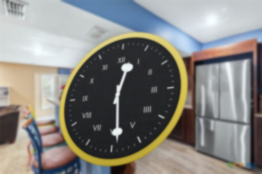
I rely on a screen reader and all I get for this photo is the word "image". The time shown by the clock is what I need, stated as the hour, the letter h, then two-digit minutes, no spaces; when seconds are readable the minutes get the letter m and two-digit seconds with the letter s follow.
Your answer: 12h29
